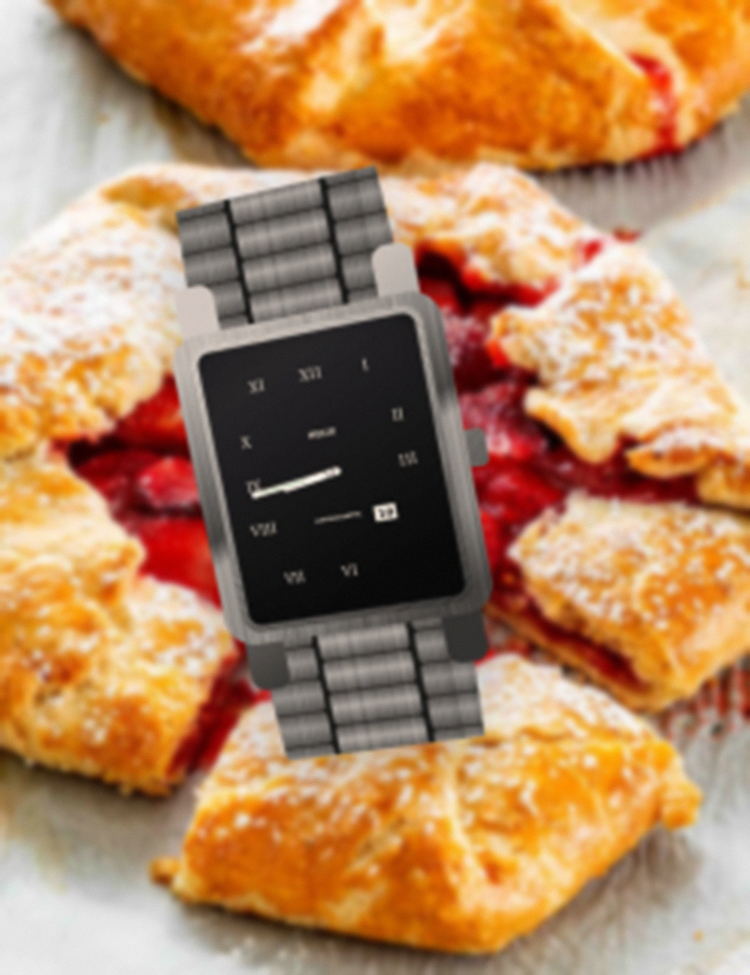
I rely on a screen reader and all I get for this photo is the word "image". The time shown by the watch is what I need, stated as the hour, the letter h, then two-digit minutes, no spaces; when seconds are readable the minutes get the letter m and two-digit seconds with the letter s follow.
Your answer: 8h44
